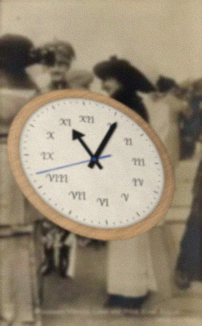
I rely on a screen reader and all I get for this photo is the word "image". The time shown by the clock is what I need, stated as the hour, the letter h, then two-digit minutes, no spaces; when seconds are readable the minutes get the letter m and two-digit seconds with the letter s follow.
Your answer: 11h05m42s
